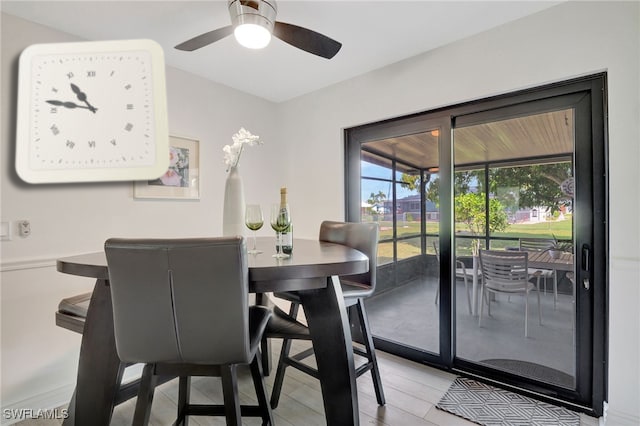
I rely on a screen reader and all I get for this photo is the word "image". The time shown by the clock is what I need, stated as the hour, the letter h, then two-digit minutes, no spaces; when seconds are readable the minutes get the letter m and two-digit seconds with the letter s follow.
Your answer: 10h47
